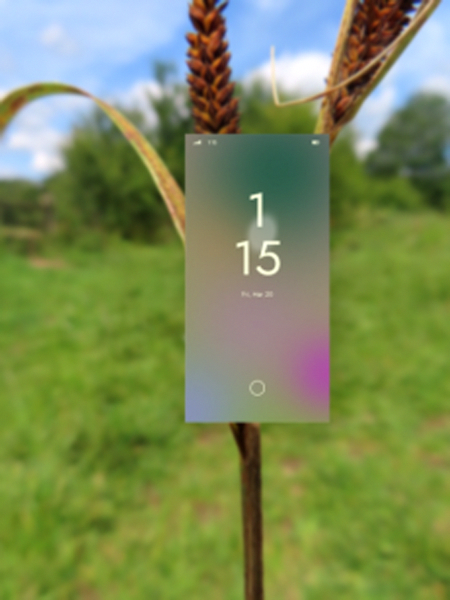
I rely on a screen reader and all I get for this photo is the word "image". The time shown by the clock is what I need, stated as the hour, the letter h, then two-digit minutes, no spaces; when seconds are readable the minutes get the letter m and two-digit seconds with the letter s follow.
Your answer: 1h15
